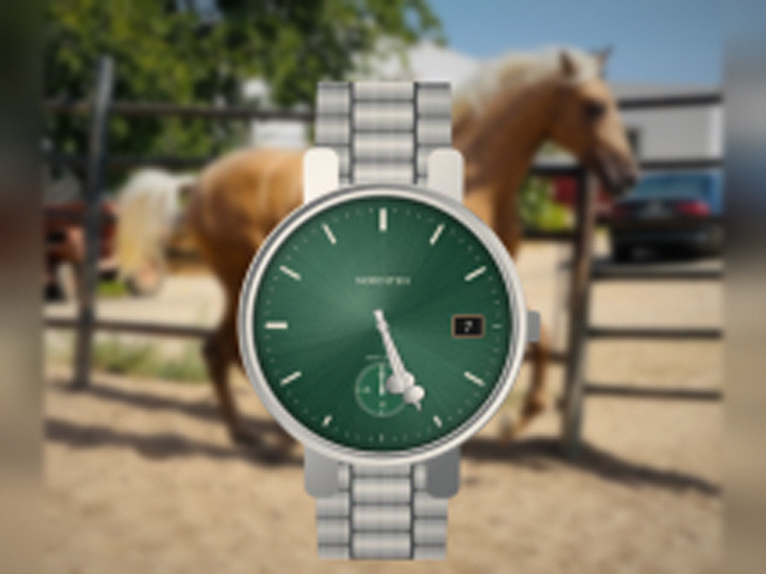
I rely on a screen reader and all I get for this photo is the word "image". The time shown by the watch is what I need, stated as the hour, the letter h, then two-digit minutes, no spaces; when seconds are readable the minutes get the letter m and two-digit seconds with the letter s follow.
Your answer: 5h26
